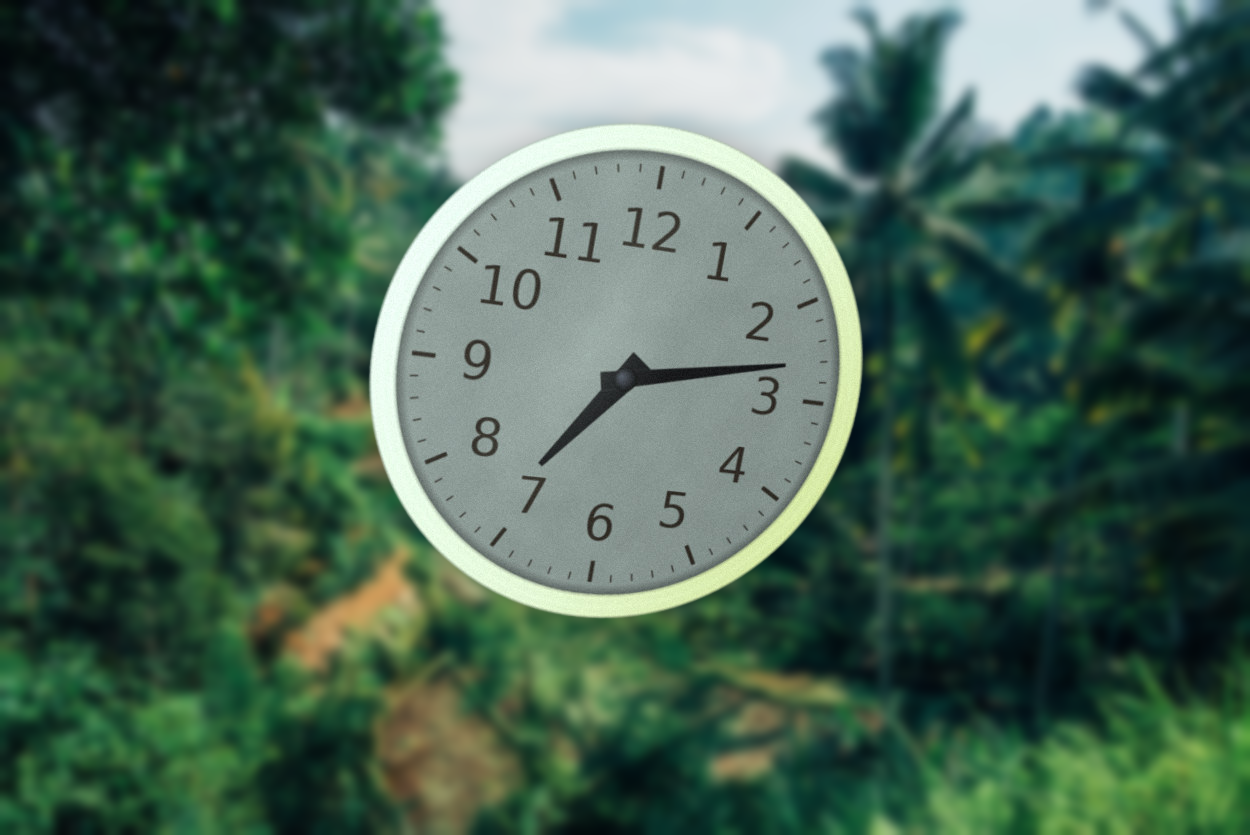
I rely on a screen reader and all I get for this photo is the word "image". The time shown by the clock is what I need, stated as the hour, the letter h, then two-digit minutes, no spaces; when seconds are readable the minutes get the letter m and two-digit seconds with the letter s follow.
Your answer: 7h13
